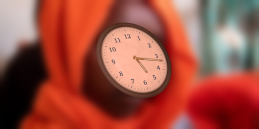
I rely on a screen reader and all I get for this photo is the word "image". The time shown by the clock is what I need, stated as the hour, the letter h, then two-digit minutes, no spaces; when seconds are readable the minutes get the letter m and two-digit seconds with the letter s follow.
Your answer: 5h17
